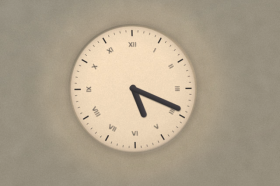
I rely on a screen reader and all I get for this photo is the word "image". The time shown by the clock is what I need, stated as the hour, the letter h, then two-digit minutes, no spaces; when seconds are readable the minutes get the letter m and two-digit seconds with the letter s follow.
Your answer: 5h19
